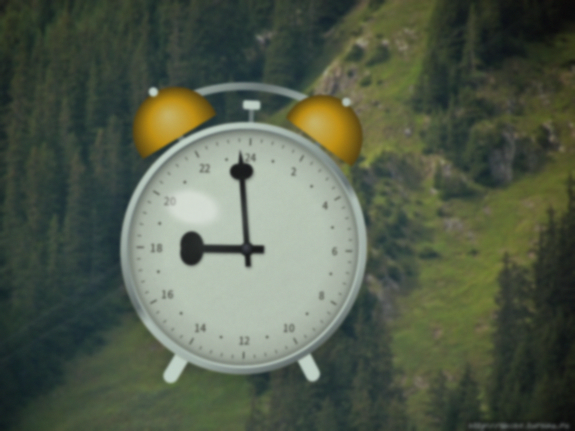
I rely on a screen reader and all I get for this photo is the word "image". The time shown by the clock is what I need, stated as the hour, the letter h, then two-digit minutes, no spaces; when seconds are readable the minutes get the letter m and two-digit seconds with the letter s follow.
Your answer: 17h59
